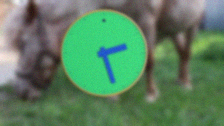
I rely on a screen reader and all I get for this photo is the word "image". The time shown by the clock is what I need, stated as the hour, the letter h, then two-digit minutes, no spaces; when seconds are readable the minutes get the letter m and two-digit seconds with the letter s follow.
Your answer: 2h27
